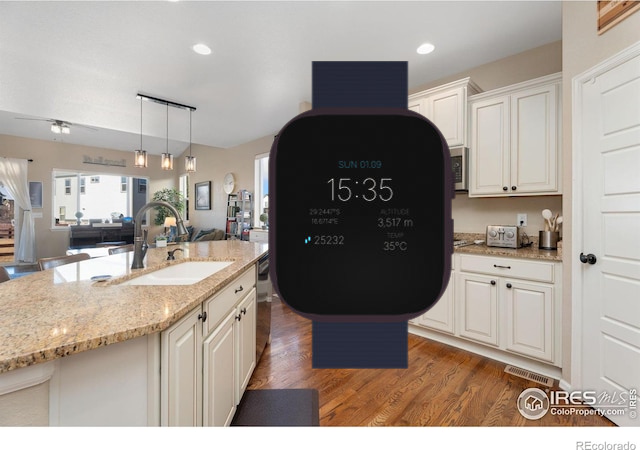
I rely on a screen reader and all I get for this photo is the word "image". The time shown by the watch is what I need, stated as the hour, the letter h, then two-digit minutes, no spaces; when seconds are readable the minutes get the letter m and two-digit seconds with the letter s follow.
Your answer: 15h35
